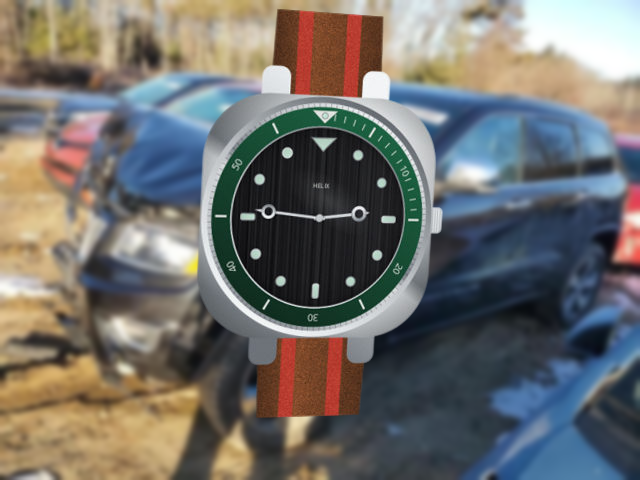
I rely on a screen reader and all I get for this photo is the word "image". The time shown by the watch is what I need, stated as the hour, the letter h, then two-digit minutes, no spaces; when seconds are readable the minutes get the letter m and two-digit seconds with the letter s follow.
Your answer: 2h46
